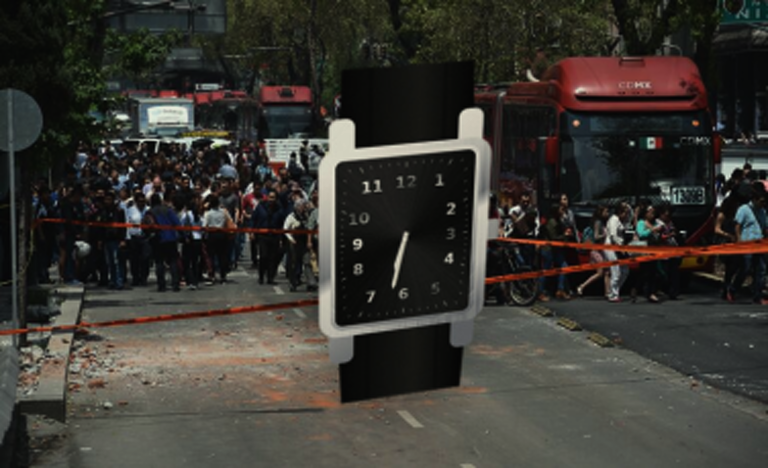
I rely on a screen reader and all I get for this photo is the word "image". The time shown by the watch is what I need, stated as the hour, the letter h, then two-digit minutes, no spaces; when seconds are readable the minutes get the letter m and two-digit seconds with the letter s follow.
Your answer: 6h32
